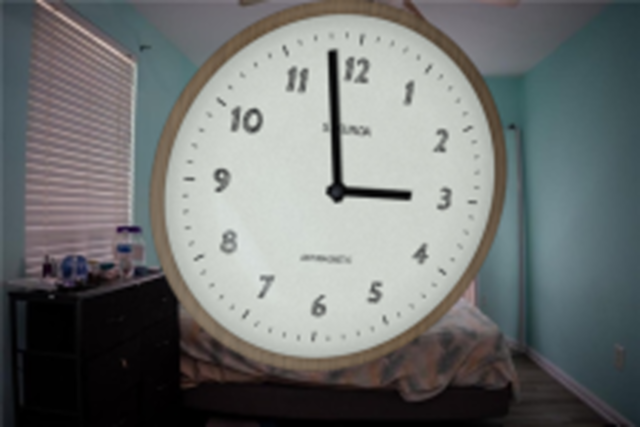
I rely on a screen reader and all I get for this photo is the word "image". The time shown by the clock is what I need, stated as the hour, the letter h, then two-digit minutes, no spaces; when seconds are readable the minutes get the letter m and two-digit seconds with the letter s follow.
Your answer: 2h58
